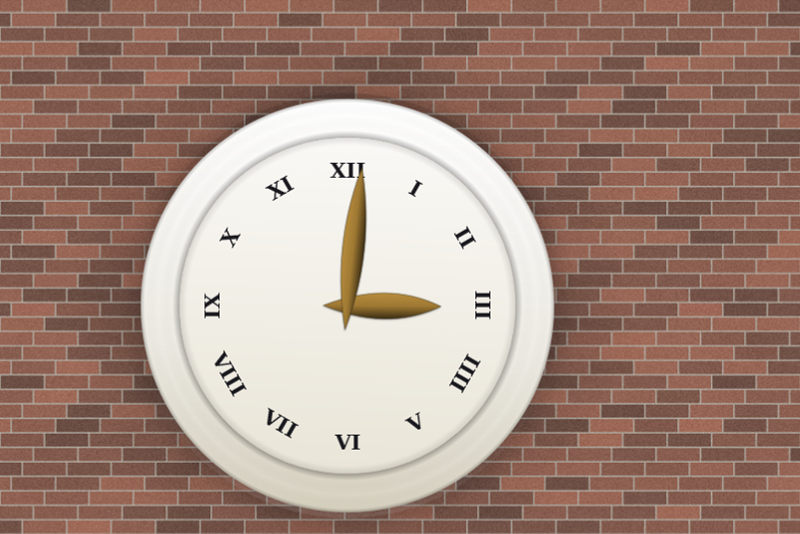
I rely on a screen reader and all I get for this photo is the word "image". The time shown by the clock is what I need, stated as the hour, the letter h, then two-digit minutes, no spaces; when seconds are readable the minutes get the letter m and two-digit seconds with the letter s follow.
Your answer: 3h01
